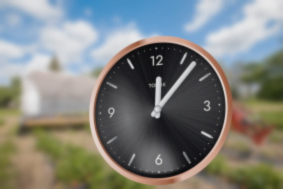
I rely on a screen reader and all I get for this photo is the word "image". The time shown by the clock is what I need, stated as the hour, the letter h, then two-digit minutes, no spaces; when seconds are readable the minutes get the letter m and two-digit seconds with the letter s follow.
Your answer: 12h07
